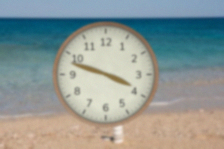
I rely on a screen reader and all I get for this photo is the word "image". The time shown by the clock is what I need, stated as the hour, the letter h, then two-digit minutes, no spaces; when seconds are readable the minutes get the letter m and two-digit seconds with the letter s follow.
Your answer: 3h48
